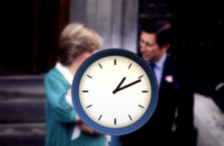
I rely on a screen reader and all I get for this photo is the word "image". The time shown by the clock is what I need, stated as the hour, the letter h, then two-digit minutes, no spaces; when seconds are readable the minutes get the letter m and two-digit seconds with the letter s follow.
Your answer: 1h11
